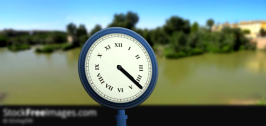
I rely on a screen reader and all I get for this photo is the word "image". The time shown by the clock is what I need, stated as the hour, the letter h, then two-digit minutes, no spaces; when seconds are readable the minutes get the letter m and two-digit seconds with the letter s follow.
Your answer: 4h22
